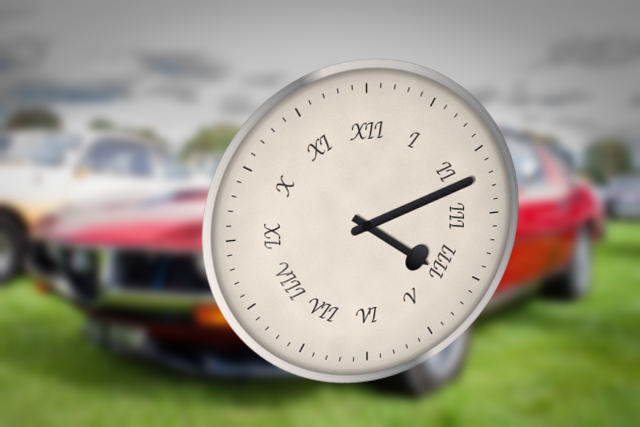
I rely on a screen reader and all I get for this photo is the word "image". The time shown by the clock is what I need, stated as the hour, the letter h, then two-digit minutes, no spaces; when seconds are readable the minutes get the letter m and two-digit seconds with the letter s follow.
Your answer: 4h12
